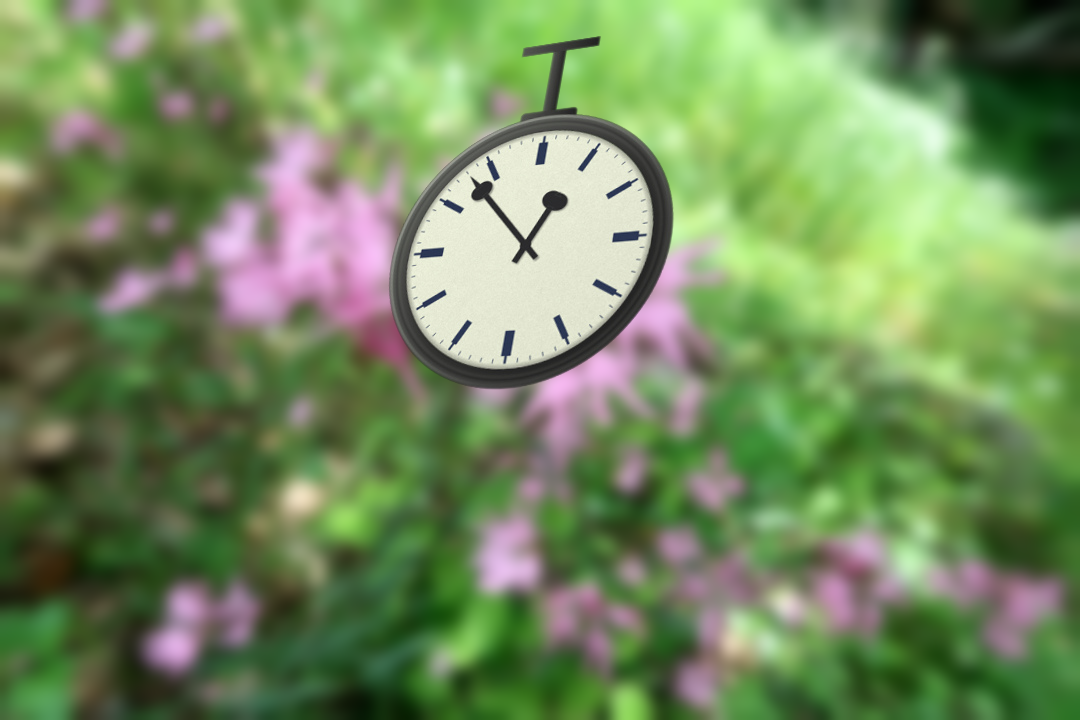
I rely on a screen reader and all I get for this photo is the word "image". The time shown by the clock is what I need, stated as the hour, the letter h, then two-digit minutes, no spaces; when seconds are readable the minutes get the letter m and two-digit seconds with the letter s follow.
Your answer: 12h53
